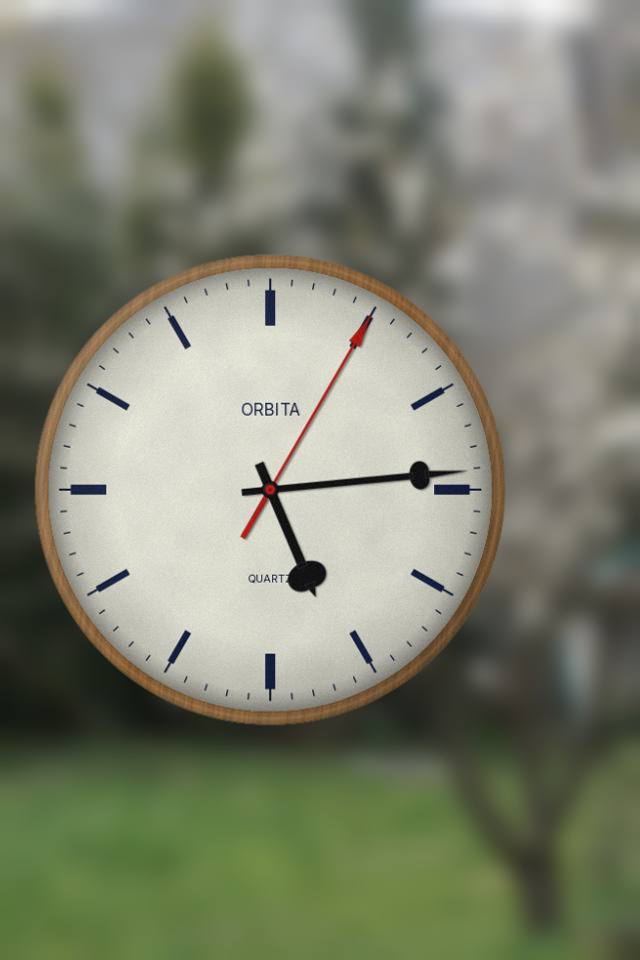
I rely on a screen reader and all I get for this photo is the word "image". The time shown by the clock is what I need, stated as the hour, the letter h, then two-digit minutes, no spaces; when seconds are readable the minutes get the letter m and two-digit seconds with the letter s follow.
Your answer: 5h14m05s
